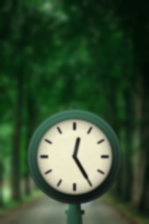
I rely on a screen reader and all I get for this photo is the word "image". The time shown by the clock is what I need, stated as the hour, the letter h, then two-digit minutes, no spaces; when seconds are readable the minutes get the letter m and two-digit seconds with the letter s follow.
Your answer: 12h25
